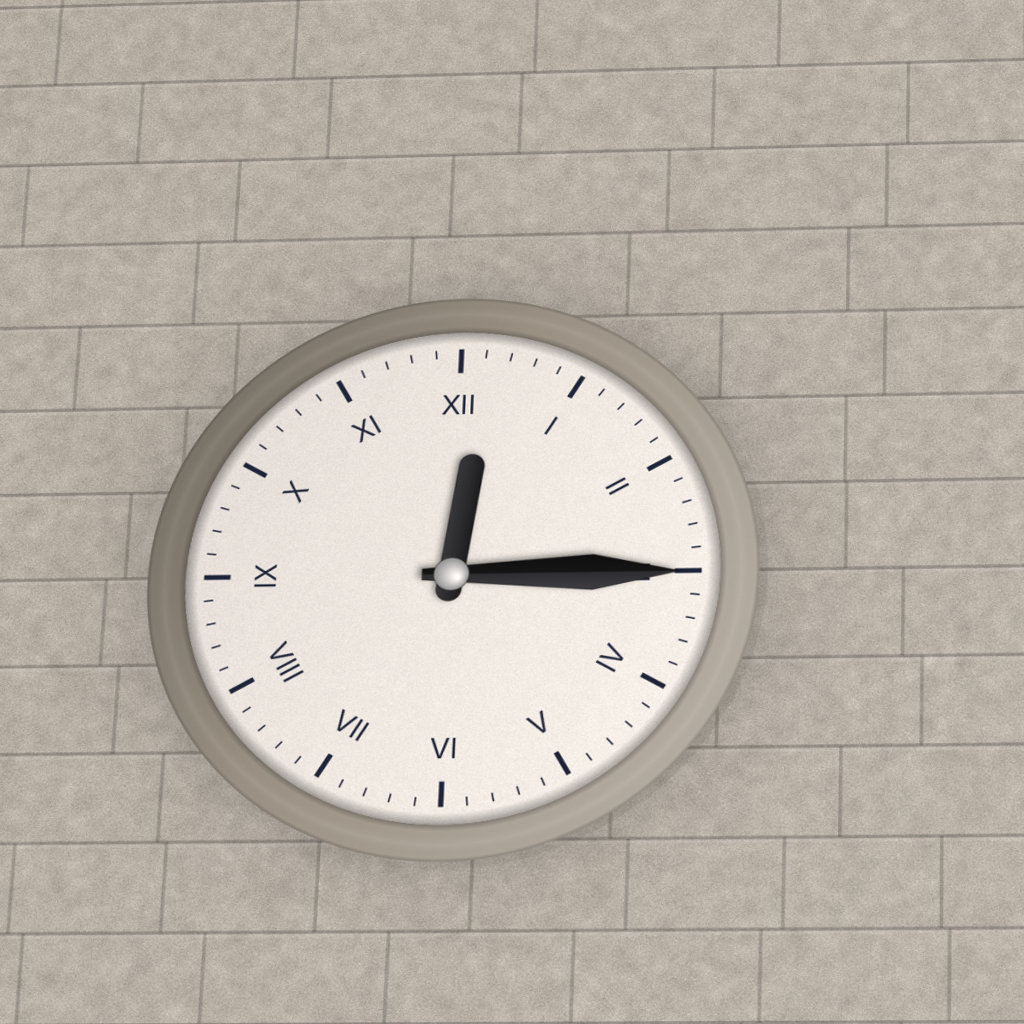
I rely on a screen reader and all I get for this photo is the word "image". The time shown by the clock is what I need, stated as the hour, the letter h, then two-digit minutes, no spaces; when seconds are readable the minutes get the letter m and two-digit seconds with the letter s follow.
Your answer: 12h15
